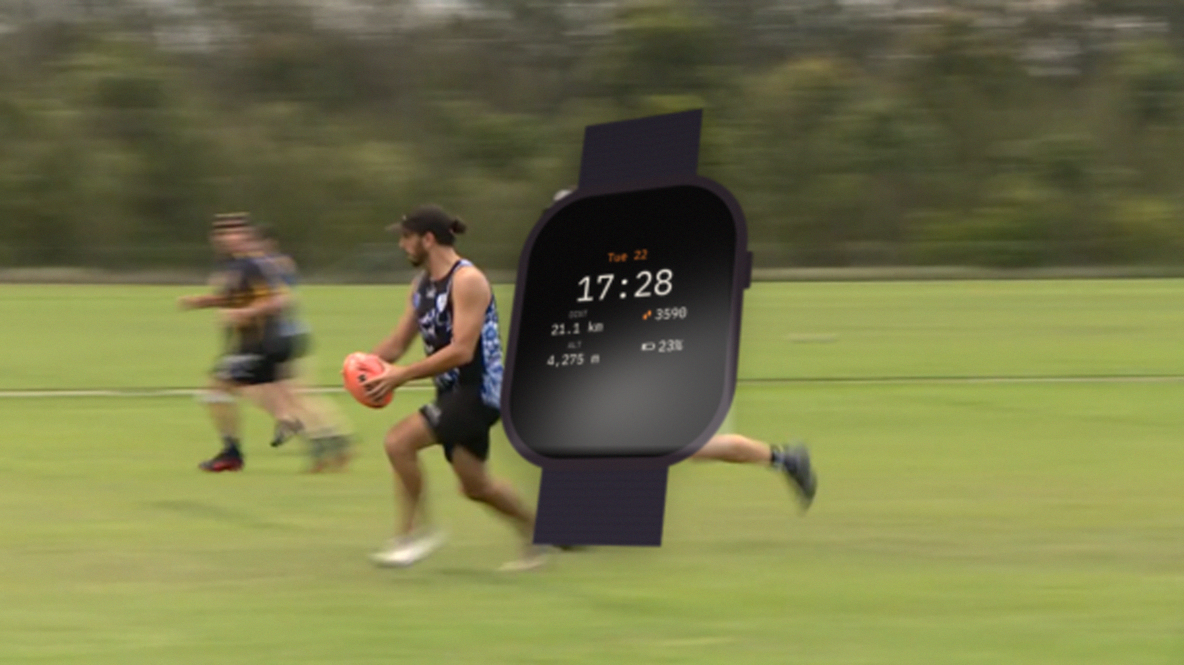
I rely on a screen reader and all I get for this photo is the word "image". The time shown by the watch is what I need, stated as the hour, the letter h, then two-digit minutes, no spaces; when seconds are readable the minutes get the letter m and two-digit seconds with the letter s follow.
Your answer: 17h28
